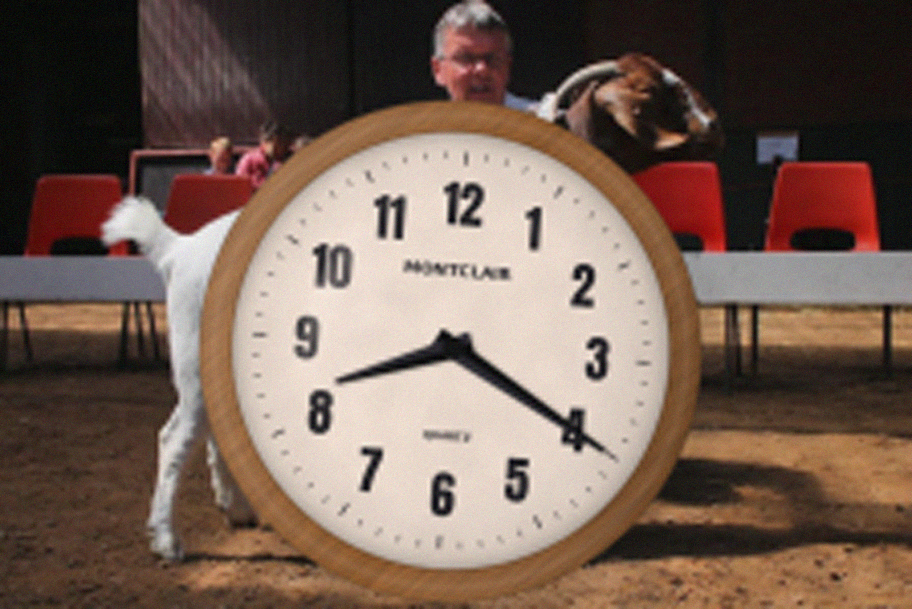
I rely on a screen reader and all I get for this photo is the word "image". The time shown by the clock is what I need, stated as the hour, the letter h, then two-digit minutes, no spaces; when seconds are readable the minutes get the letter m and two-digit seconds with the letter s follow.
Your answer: 8h20
